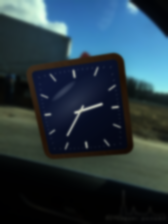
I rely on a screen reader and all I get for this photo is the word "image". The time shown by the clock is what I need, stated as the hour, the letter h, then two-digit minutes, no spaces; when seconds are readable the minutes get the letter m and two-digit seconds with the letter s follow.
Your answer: 2h36
